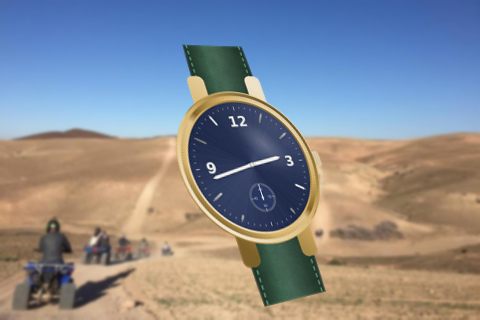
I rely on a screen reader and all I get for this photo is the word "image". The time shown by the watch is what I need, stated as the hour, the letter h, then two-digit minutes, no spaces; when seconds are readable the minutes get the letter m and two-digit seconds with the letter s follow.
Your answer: 2h43
